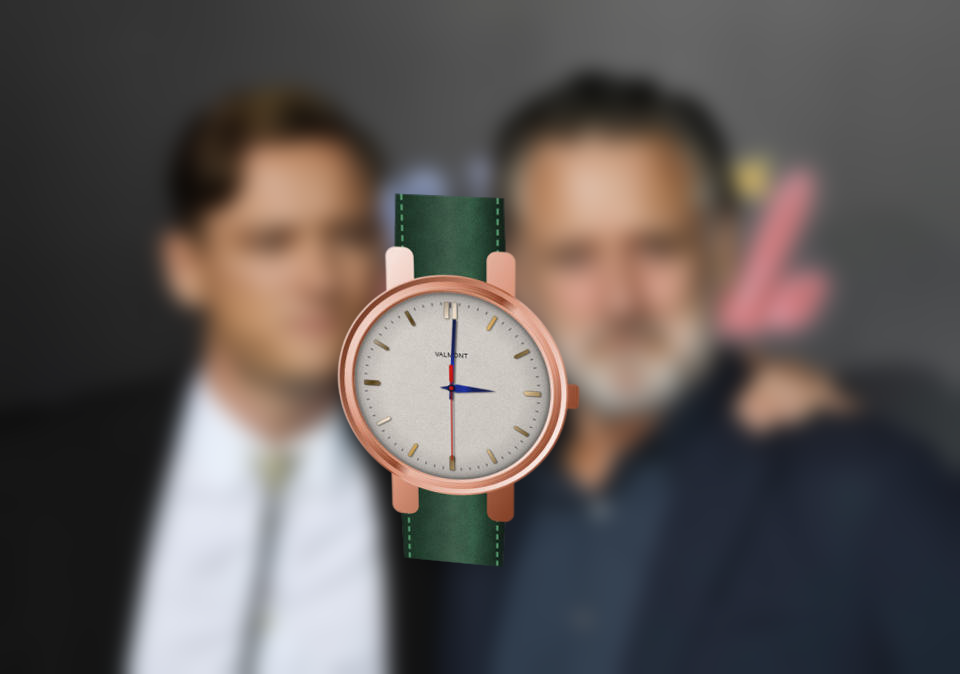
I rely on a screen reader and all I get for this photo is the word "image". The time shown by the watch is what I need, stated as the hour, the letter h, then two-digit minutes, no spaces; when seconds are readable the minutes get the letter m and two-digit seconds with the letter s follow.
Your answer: 3h00m30s
